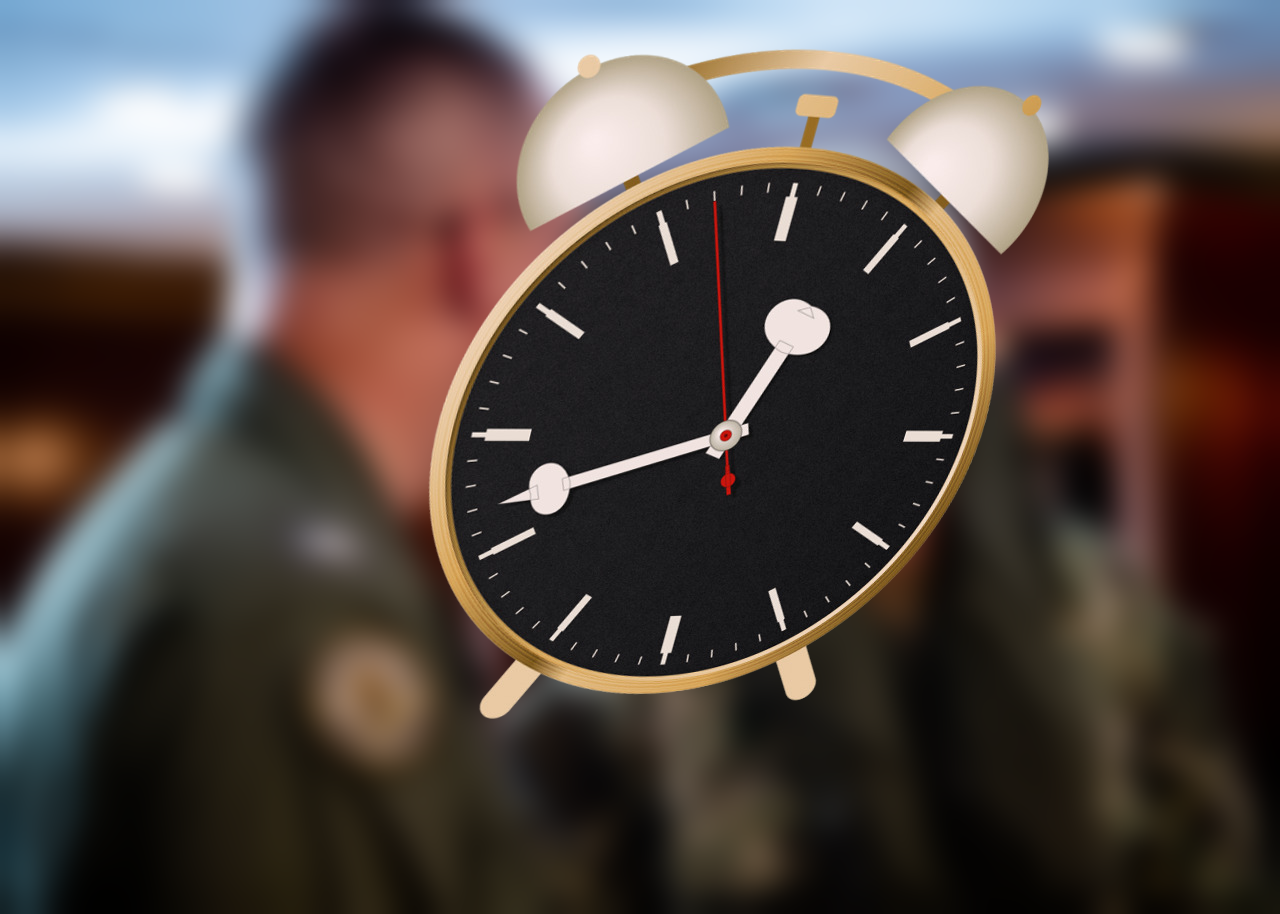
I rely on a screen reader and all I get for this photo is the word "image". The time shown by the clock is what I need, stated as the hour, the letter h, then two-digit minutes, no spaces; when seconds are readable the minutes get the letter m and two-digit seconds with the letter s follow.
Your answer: 12h41m57s
